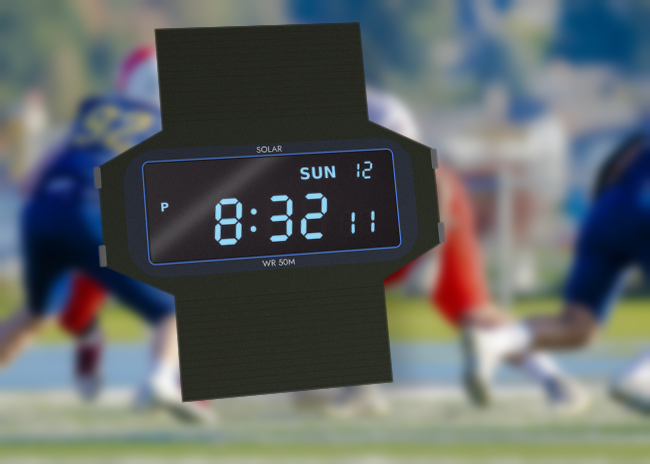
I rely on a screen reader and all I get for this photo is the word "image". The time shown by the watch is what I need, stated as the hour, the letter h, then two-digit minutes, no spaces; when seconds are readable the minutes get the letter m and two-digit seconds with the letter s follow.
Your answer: 8h32m11s
